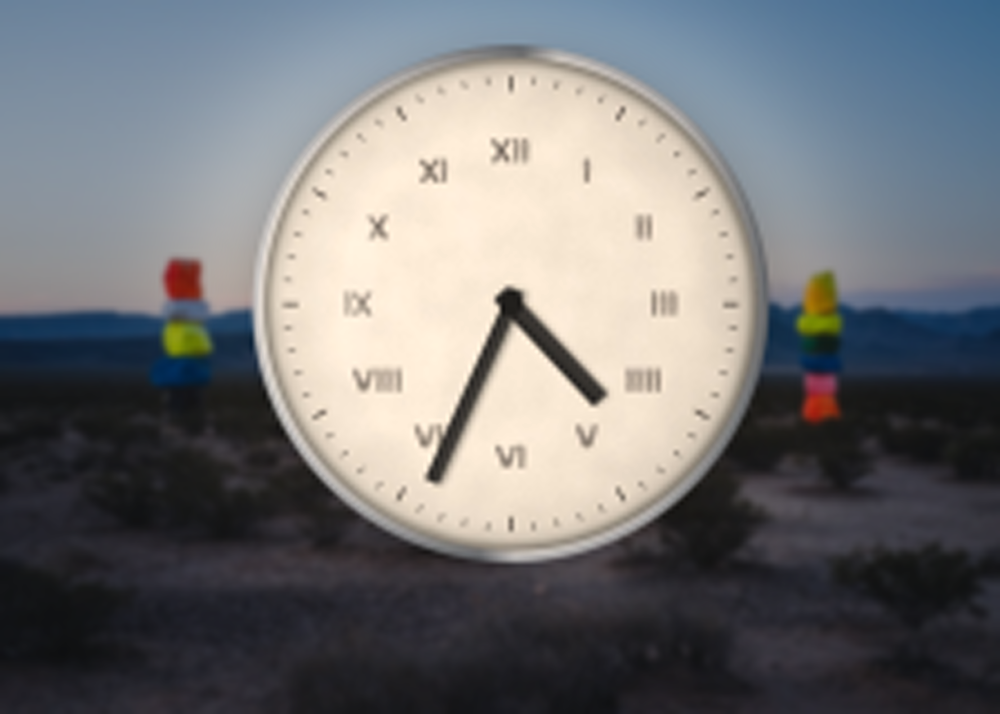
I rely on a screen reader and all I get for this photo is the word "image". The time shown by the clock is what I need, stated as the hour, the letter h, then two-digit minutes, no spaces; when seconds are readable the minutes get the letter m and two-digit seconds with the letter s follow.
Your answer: 4h34
